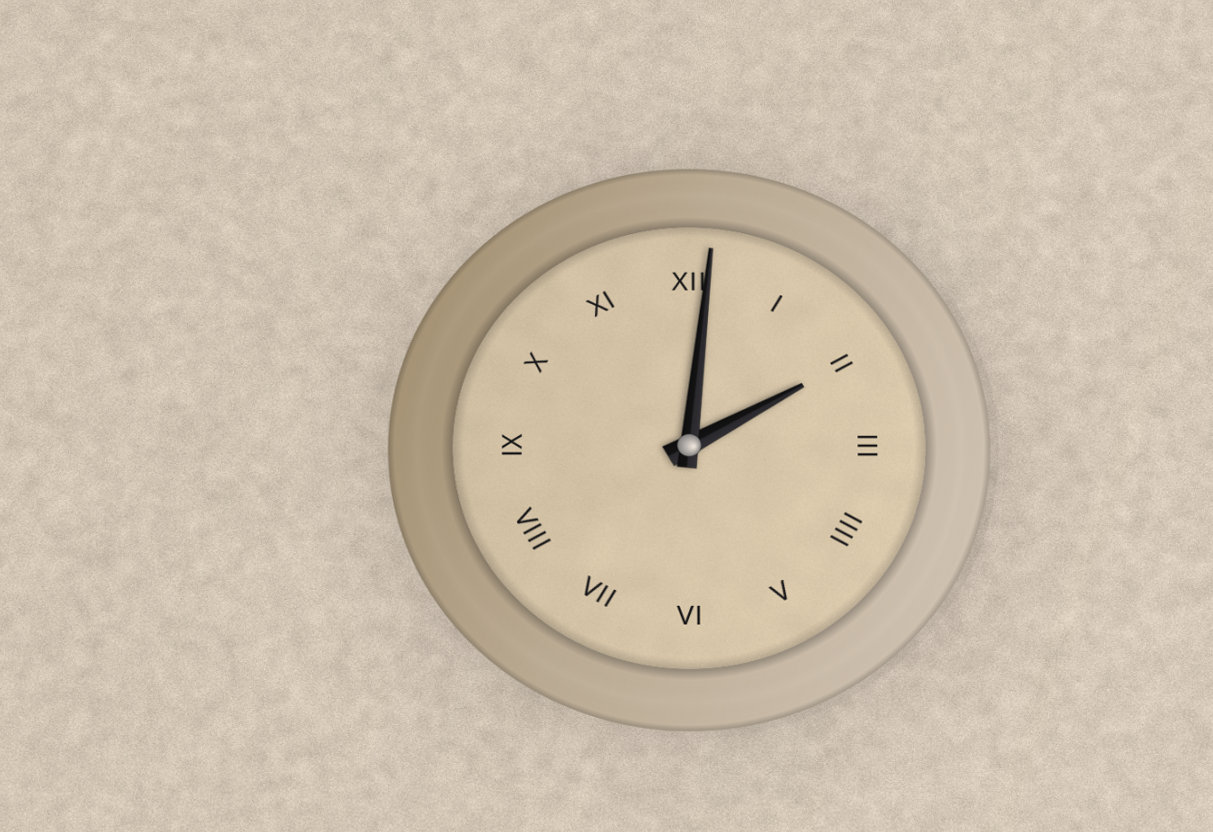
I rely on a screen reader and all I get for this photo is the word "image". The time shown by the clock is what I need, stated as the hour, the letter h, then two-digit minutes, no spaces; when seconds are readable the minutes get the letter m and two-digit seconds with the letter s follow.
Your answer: 2h01
